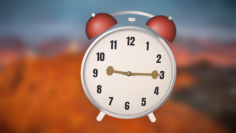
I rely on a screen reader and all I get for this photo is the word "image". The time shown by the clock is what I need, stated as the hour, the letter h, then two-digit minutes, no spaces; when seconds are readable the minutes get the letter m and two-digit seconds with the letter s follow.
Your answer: 9h15
